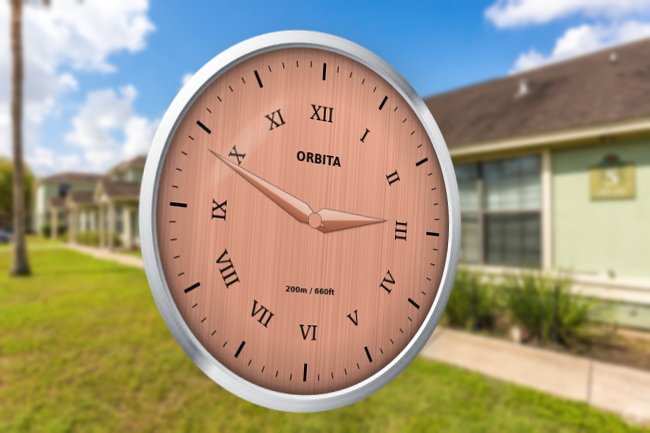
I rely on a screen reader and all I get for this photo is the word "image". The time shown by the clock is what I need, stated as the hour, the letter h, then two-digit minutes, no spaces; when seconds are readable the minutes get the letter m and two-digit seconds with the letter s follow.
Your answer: 2h49
